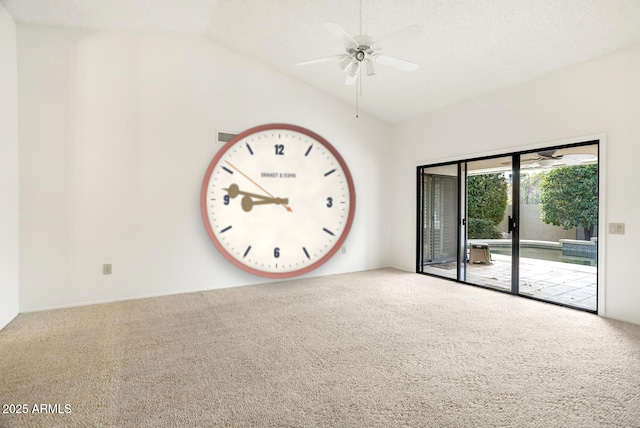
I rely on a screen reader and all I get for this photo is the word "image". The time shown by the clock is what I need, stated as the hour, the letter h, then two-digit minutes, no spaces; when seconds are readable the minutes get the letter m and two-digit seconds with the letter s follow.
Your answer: 8h46m51s
